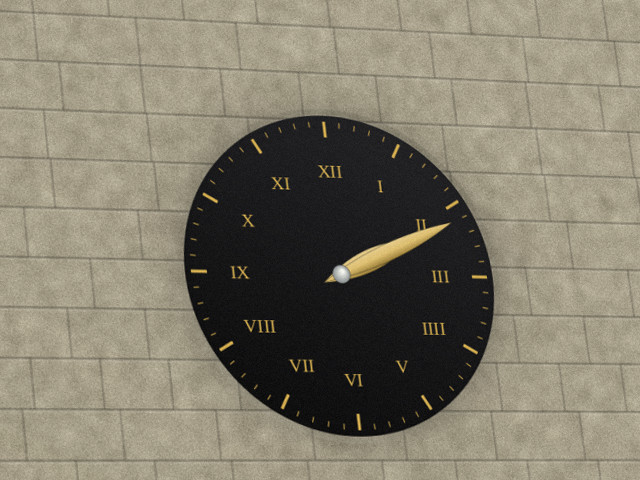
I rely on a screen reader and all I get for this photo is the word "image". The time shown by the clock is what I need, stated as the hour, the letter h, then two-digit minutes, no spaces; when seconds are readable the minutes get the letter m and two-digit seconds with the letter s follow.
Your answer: 2h11
